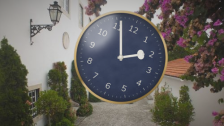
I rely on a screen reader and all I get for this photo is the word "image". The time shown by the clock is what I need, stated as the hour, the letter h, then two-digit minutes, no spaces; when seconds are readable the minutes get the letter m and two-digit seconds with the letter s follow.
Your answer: 1h56
